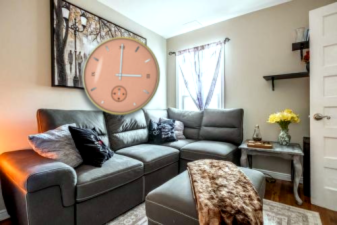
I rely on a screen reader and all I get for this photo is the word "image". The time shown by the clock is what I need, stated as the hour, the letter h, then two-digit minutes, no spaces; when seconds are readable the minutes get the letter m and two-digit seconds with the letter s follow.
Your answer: 3h00
